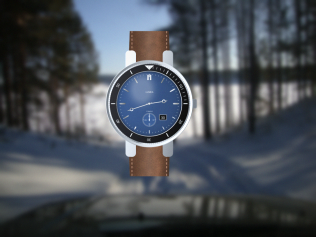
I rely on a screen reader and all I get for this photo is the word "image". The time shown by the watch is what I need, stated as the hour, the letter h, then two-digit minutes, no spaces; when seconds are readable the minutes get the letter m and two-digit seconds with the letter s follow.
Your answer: 2h42
